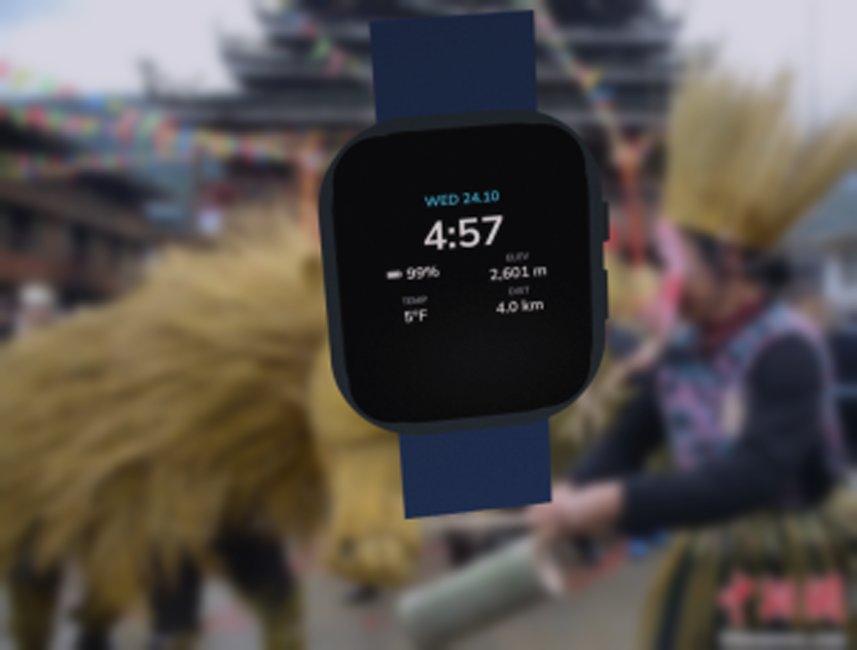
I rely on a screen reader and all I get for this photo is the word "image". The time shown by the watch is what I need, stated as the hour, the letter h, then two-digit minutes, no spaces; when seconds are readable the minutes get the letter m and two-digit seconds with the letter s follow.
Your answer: 4h57
